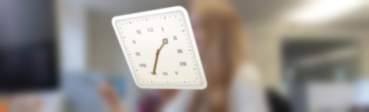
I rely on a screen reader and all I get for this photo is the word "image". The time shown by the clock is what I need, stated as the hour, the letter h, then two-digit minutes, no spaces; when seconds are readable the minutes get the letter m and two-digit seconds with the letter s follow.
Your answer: 1h35
